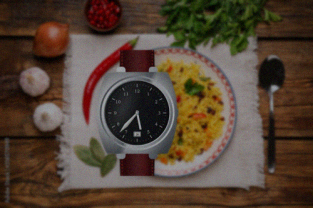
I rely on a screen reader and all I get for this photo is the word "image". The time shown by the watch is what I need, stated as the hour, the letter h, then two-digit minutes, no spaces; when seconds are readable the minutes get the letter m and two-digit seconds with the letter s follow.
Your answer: 5h37
